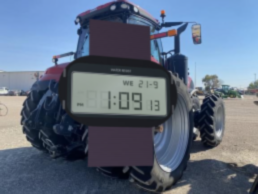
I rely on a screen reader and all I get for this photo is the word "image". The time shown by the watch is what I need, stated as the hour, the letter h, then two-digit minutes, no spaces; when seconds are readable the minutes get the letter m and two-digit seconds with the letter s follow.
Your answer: 1h09m13s
